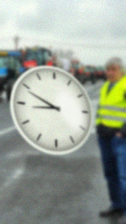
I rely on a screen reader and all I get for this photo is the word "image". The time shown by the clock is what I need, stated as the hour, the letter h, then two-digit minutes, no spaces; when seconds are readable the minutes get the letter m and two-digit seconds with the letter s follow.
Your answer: 8h49
